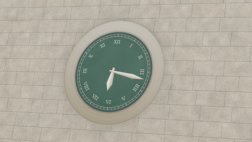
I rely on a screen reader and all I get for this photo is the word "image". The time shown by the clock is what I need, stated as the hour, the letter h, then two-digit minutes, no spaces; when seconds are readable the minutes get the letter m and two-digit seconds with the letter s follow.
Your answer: 6h17
